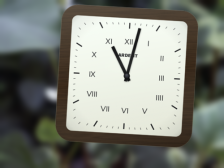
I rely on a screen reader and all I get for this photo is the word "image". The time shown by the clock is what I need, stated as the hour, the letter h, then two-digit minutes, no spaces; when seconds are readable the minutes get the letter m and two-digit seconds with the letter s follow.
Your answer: 11h02
